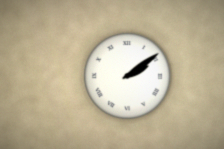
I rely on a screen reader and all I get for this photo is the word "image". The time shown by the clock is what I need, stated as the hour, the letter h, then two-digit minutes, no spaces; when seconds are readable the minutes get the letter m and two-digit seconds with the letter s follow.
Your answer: 2h09
